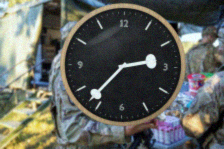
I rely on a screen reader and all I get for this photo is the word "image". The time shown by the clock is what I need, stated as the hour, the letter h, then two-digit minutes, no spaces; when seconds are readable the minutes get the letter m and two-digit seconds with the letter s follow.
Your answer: 2h37
